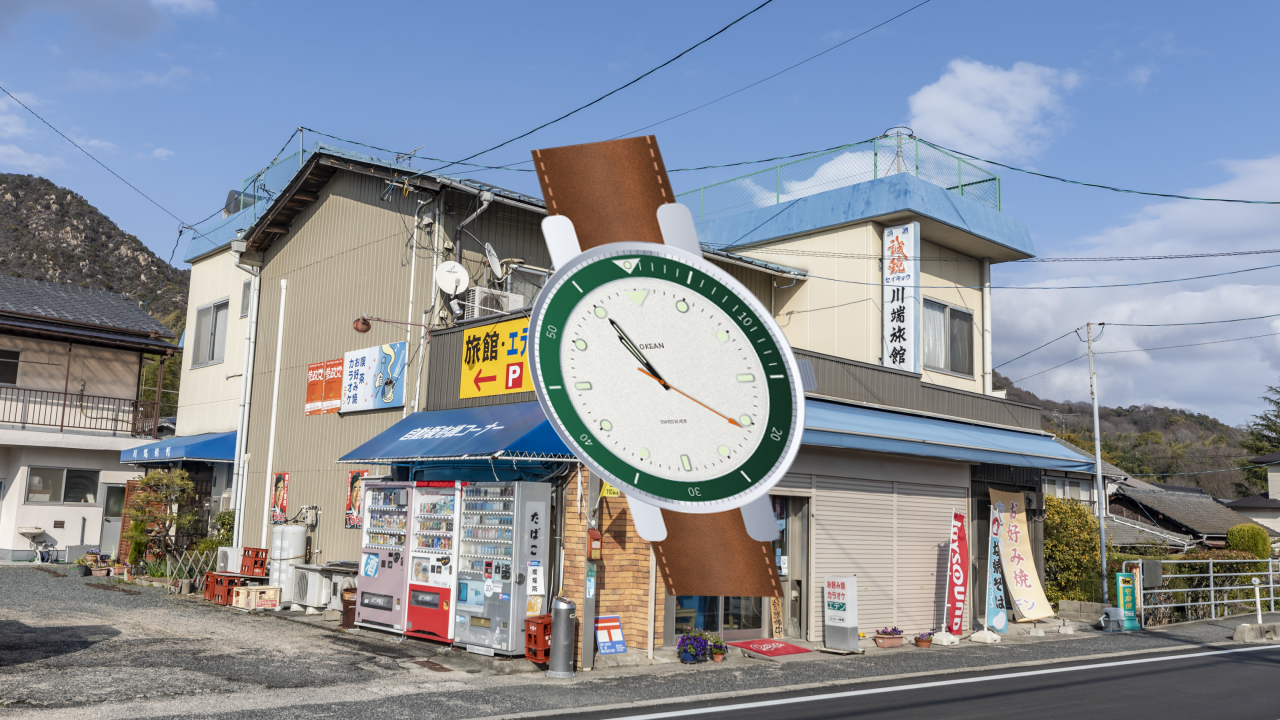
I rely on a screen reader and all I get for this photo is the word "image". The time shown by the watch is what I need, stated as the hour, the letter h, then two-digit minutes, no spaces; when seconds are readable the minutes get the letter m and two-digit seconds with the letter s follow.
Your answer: 10h55m21s
